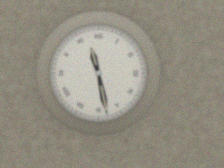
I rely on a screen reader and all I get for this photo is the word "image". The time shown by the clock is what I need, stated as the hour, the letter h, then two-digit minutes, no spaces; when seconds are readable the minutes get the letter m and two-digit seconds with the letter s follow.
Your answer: 11h28
